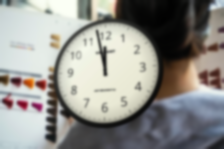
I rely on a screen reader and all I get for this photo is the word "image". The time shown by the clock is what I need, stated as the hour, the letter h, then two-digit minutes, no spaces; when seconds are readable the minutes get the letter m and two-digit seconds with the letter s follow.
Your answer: 11h58
